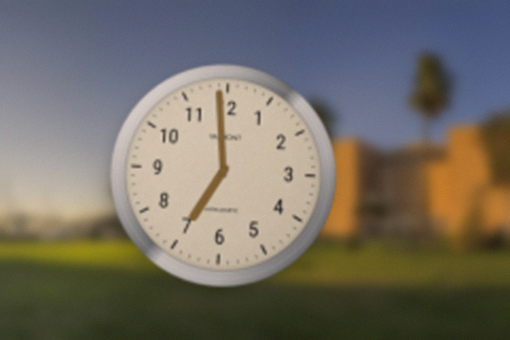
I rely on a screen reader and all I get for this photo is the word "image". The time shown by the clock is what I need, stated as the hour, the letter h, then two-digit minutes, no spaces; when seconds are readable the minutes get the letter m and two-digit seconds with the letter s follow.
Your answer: 6h59
